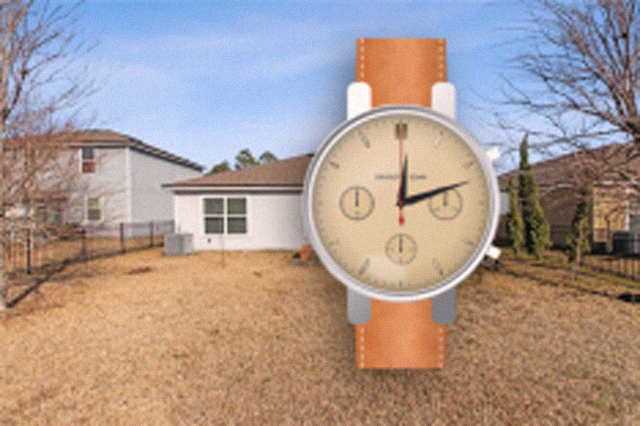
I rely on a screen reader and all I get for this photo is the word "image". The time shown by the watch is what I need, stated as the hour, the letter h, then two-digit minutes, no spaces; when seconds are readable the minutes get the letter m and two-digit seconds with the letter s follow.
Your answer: 12h12
